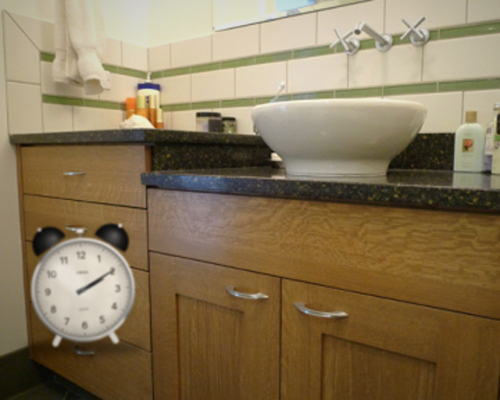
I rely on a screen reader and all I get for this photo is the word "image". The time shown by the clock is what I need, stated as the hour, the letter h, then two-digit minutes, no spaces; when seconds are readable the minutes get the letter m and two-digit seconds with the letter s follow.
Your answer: 2h10
